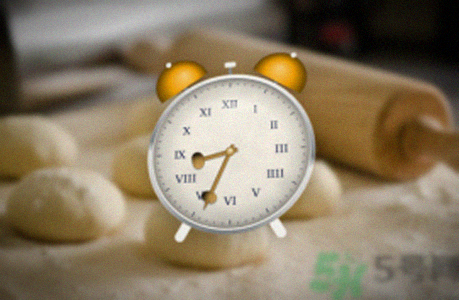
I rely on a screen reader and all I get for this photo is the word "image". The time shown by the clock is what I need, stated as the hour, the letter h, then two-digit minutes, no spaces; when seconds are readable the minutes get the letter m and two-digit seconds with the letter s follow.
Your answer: 8h34
